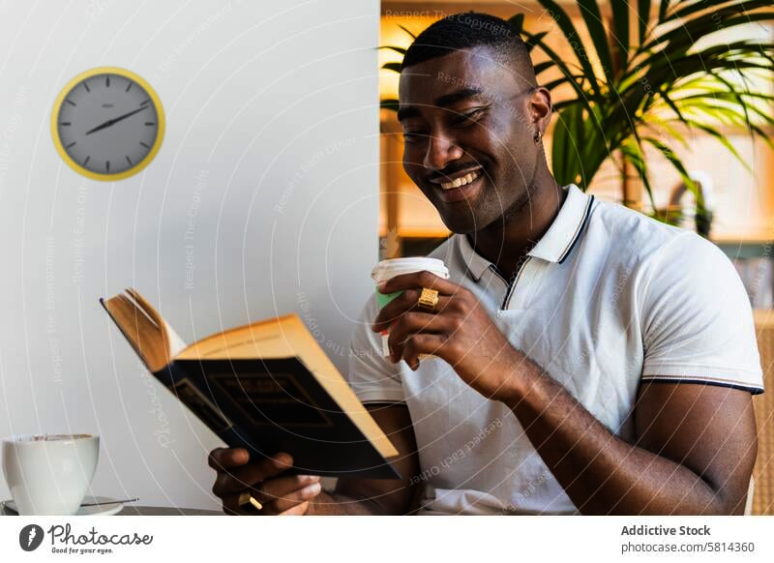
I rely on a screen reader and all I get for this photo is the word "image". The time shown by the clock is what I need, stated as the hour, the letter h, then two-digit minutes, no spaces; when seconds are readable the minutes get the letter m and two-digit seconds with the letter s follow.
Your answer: 8h11
